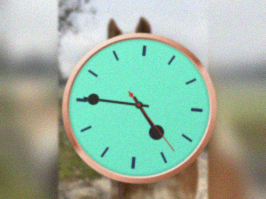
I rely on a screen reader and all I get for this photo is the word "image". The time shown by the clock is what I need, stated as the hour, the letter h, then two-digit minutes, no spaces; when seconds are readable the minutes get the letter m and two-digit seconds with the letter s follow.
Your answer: 4h45m23s
